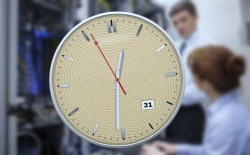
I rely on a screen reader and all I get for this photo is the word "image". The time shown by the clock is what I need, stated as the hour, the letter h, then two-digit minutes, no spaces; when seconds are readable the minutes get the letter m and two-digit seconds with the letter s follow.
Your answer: 12h30m56s
